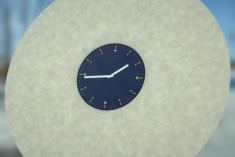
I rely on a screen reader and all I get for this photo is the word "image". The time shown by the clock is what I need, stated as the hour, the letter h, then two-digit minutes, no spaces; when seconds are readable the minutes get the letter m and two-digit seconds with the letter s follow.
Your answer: 1h44
